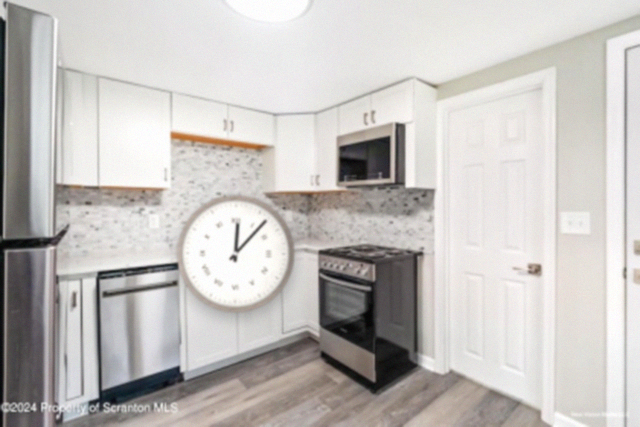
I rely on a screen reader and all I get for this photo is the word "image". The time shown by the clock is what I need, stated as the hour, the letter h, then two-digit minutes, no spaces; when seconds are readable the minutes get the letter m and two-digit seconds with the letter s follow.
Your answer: 12h07
